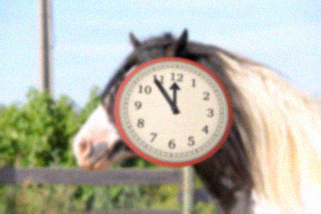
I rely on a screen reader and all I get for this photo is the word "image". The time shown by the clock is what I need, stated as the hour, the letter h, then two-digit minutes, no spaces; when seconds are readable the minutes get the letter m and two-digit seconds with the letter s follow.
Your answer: 11h54
